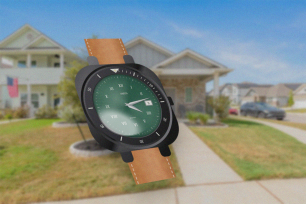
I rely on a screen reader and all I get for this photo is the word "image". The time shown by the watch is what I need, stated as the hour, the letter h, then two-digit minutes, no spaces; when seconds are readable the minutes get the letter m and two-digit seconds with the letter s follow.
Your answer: 4h13
